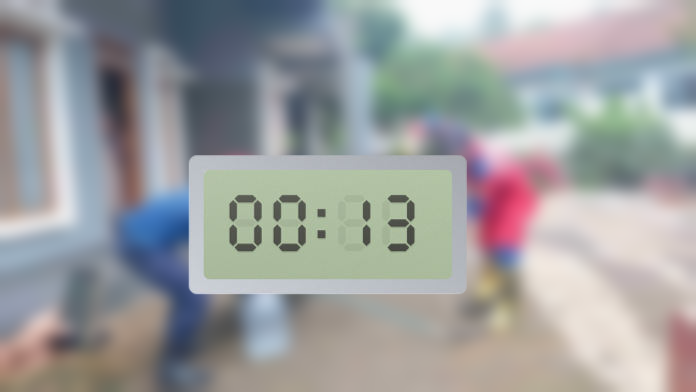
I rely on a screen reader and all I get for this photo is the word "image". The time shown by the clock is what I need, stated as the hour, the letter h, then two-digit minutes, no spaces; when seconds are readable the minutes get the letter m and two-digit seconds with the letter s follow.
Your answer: 0h13
